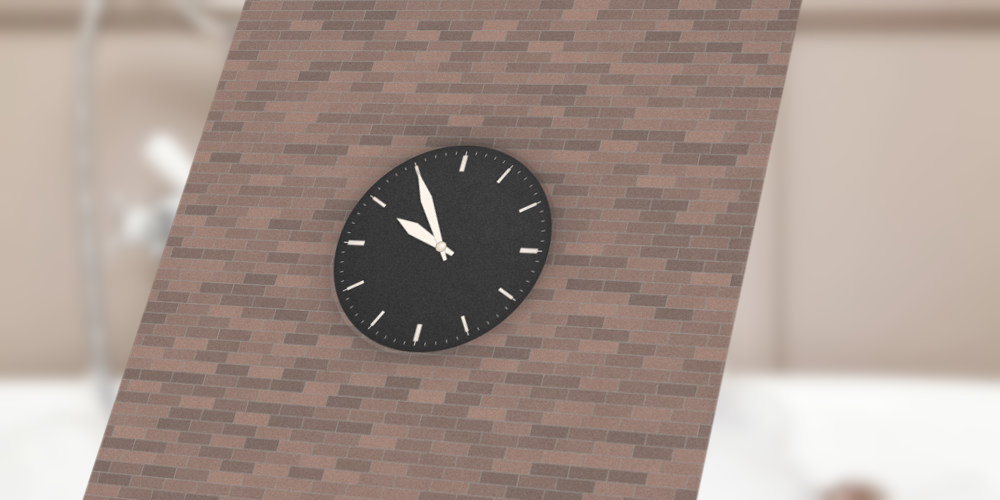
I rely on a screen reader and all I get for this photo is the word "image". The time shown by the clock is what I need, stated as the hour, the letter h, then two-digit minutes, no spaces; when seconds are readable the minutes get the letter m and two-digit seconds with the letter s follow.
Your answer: 9h55
